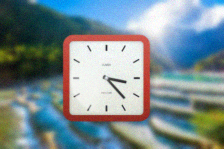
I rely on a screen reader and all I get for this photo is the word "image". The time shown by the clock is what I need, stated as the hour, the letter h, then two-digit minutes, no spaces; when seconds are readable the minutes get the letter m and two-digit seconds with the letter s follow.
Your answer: 3h23
